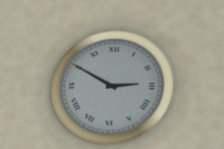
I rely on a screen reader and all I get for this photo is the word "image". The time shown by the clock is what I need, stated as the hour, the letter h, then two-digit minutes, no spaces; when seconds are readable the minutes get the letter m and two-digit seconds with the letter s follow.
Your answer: 2h50
